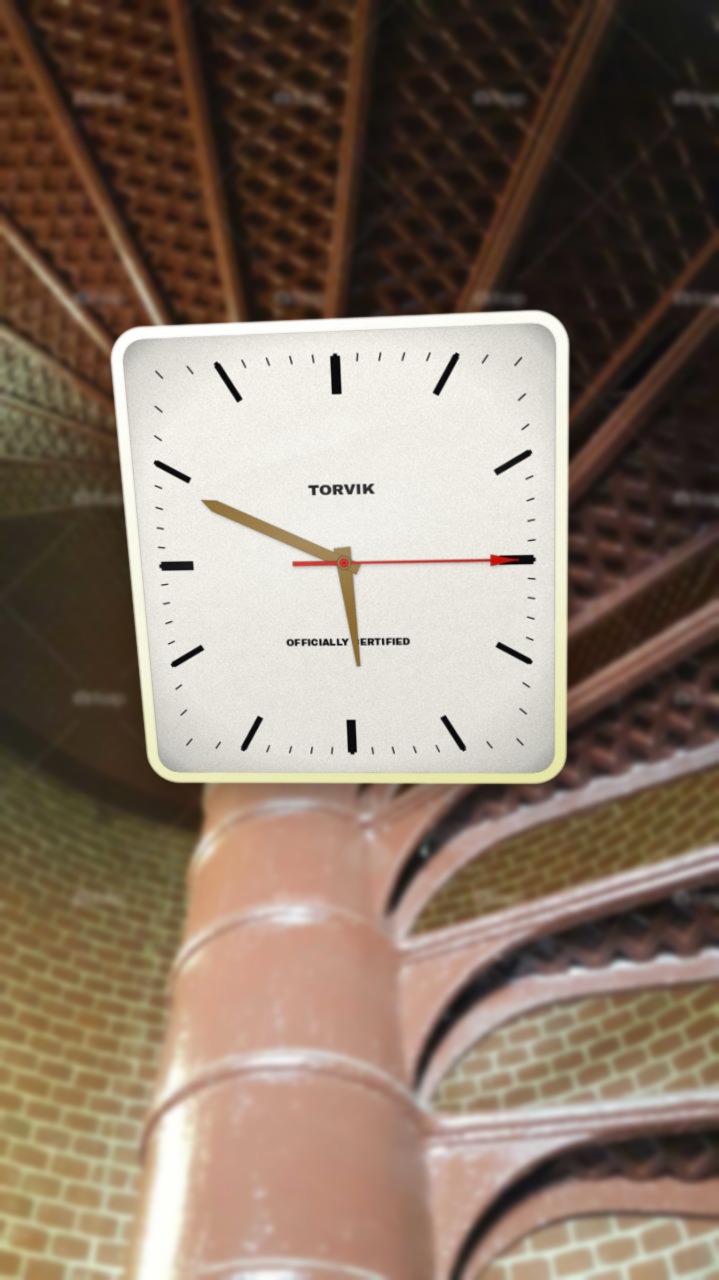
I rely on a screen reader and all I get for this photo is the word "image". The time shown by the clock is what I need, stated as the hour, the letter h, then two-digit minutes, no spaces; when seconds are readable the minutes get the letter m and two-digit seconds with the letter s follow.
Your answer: 5h49m15s
